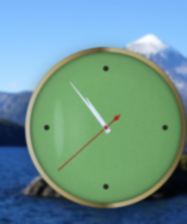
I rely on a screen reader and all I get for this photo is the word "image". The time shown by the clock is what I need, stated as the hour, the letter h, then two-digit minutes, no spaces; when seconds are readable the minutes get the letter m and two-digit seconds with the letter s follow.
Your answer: 10h53m38s
